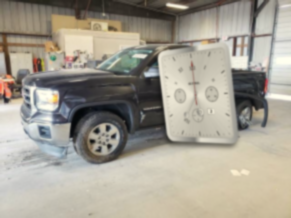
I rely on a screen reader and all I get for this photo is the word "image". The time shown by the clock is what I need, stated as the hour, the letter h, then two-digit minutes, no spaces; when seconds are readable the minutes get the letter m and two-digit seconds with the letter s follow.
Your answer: 5h36
